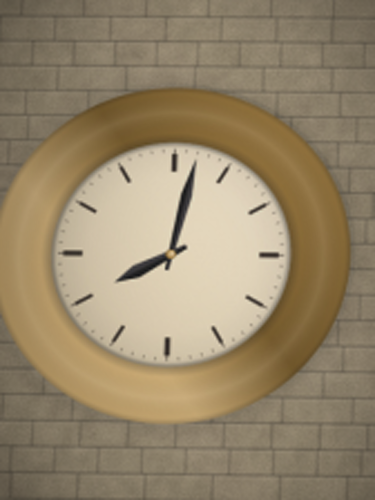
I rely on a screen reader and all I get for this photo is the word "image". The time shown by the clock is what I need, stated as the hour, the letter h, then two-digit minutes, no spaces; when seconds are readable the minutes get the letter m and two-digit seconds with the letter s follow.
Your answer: 8h02
